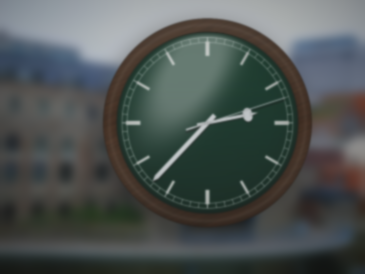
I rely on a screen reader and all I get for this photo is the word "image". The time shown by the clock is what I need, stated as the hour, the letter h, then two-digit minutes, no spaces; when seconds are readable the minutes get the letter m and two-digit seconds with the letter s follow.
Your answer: 2h37m12s
